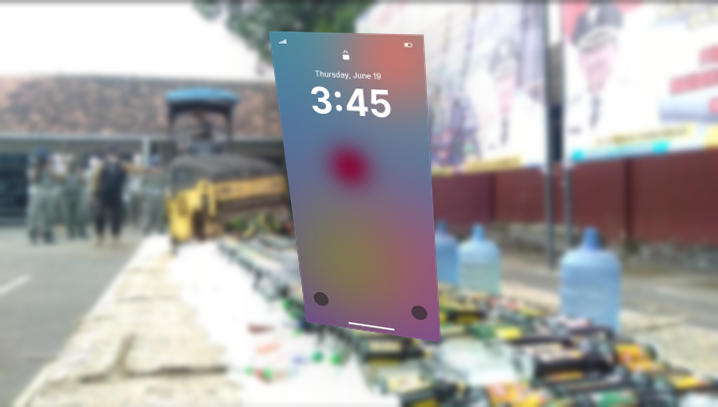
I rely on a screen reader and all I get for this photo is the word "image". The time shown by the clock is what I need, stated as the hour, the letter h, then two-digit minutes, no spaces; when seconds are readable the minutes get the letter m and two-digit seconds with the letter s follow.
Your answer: 3h45
